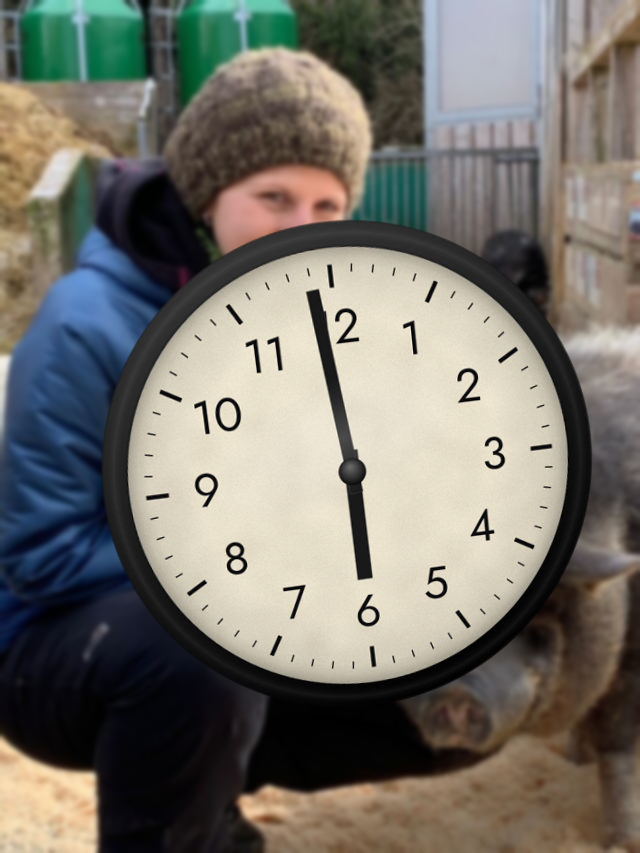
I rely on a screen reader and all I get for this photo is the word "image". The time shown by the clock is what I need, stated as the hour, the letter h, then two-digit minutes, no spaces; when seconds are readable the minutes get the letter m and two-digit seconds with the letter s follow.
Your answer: 5h59
